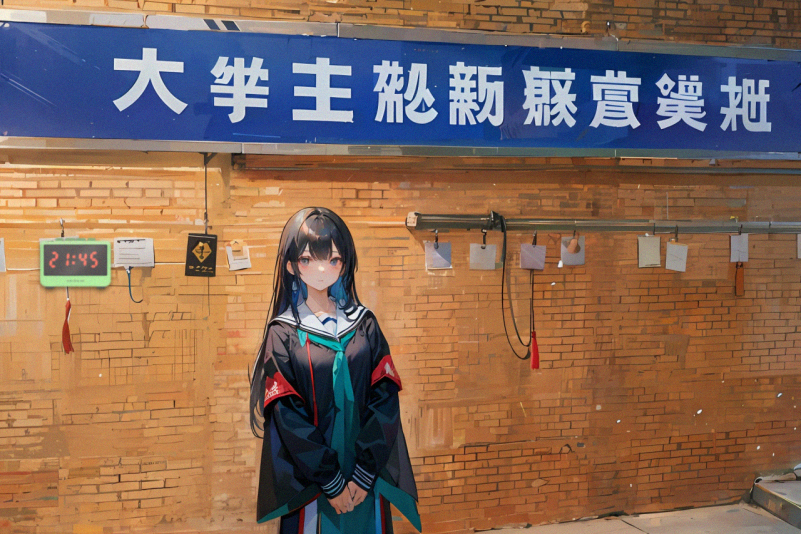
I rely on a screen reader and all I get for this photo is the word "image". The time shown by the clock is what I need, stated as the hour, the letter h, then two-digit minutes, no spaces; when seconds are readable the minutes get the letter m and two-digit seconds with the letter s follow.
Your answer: 21h45
